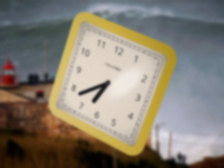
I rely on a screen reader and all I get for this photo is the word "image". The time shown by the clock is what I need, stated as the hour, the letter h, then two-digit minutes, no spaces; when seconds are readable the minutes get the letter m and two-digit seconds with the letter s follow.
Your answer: 6h38
